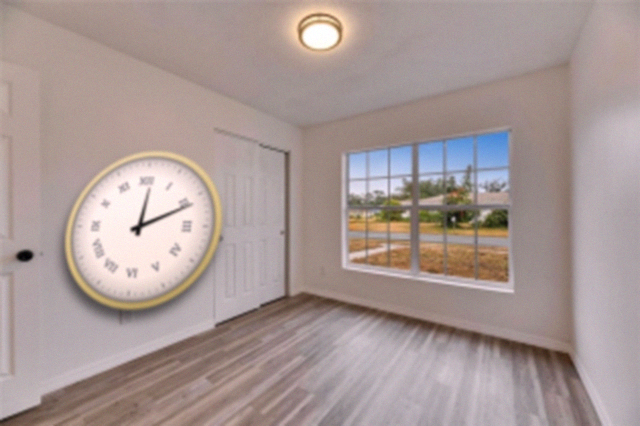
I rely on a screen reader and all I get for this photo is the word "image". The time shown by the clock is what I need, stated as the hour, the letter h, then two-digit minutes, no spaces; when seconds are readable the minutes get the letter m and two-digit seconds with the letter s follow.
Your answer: 12h11
